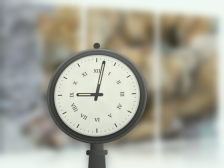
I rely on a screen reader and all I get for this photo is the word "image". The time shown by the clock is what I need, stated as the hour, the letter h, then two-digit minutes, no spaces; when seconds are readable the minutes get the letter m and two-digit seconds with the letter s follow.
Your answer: 9h02
